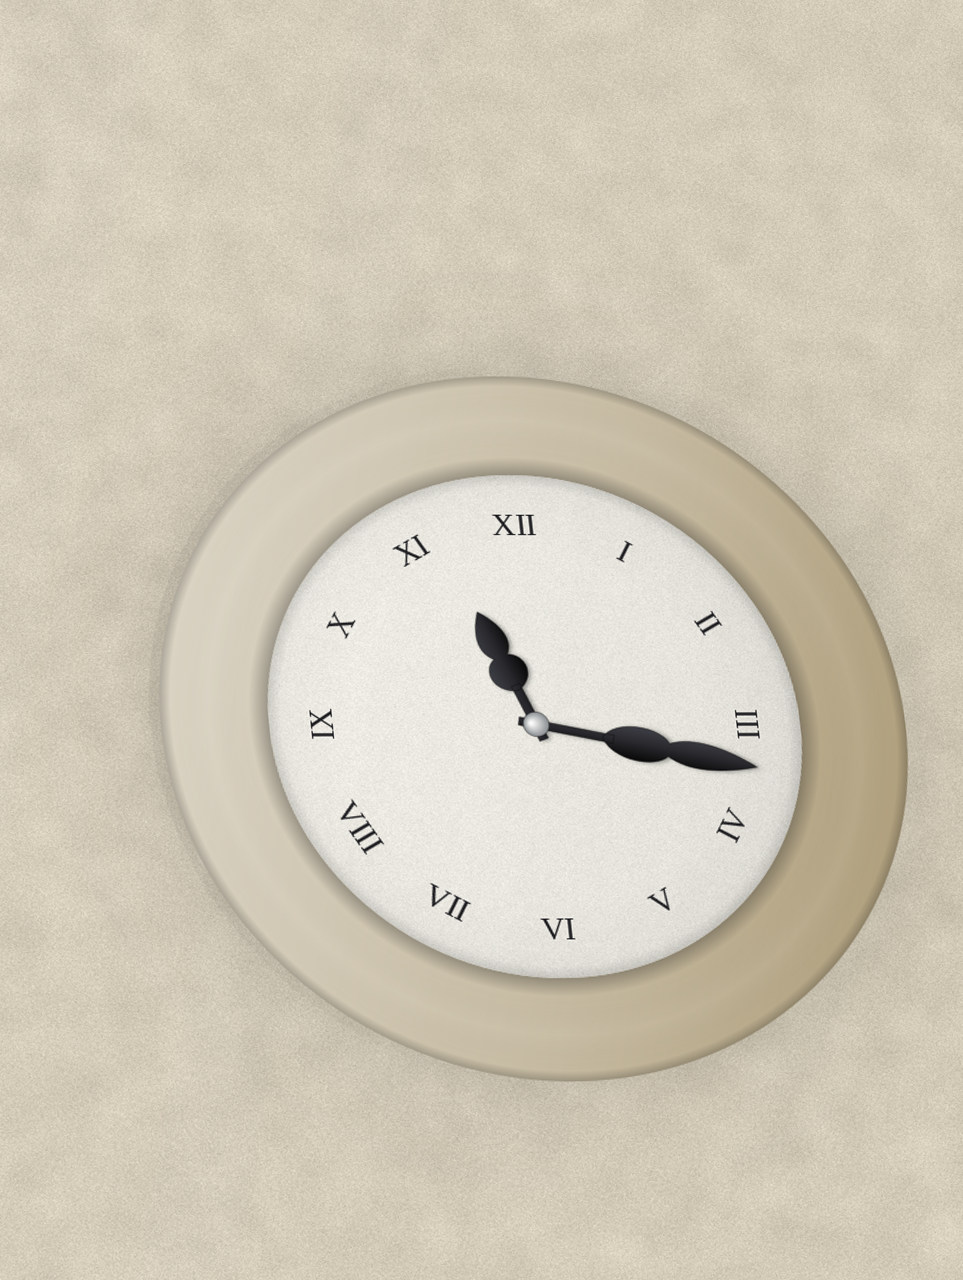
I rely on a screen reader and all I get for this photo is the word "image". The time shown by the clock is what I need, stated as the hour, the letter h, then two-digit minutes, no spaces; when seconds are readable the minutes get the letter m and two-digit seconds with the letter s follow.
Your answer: 11h17
